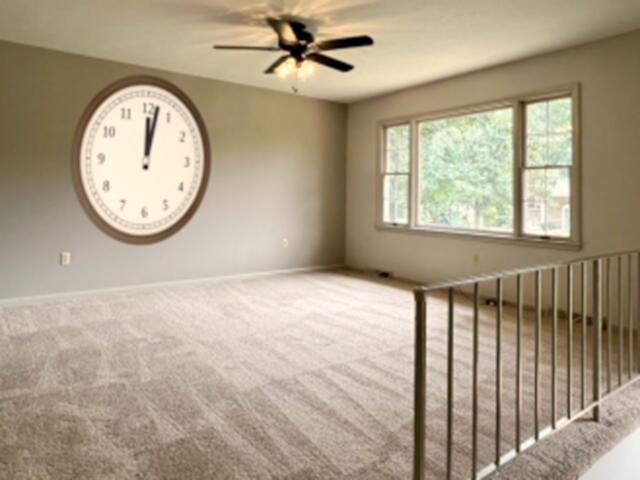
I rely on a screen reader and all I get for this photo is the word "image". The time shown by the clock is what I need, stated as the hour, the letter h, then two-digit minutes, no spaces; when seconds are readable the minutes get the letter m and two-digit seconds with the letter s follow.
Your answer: 12h02
